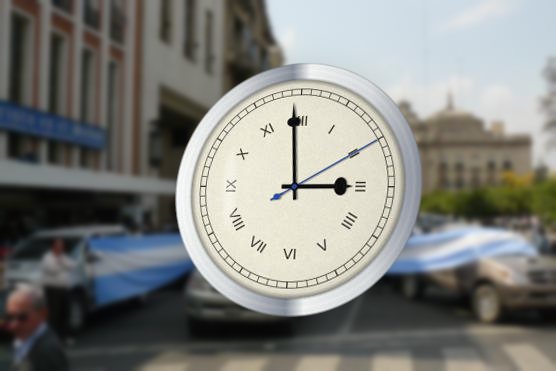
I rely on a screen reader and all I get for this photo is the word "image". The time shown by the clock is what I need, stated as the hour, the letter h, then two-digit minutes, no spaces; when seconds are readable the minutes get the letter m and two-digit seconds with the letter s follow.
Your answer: 2h59m10s
